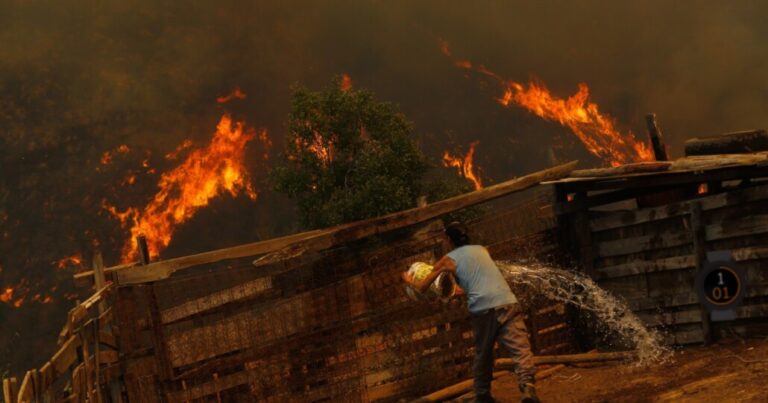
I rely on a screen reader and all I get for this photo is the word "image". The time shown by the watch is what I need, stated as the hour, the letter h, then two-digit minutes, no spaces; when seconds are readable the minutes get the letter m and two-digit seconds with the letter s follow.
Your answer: 1h01
